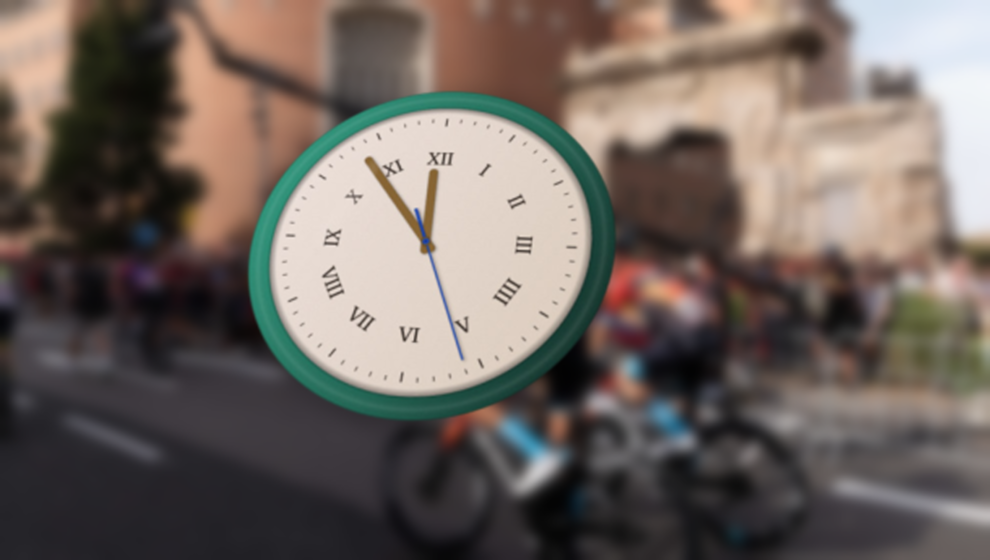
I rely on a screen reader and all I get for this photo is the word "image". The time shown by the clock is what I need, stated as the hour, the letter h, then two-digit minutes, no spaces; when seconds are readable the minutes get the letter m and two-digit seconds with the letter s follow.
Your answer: 11h53m26s
